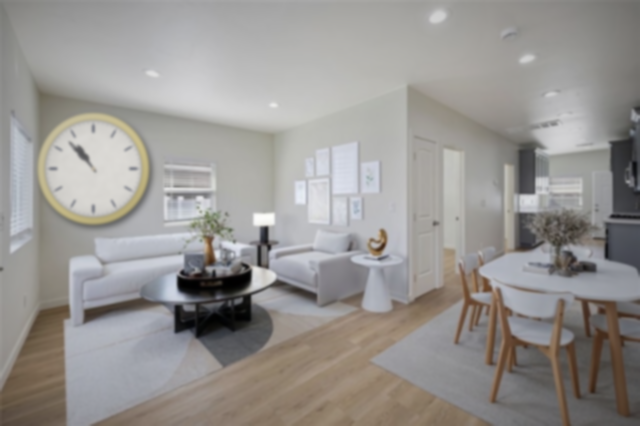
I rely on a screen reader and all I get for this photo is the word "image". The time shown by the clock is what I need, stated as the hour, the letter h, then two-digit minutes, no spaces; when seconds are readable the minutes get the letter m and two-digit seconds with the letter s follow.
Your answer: 10h53
